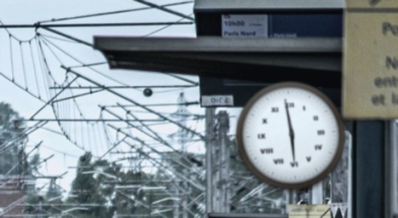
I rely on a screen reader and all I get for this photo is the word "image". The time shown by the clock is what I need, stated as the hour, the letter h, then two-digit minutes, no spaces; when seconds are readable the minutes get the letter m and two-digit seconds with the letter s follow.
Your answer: 5h59
